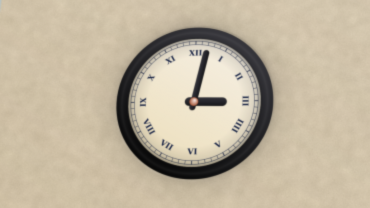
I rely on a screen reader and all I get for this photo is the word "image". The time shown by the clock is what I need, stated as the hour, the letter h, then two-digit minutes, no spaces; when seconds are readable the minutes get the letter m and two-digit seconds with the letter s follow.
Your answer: 3h02
